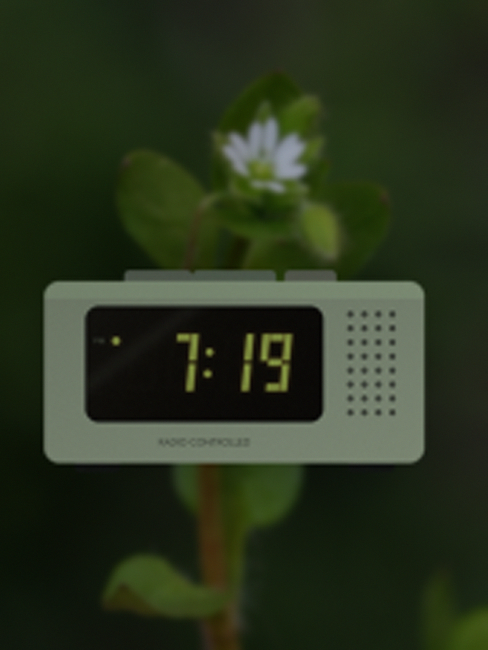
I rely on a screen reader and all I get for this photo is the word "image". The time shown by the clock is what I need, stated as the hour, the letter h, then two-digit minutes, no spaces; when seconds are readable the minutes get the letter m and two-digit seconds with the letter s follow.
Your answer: 7h19
